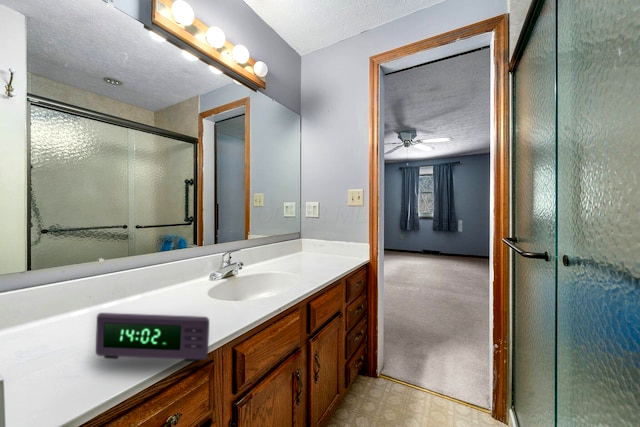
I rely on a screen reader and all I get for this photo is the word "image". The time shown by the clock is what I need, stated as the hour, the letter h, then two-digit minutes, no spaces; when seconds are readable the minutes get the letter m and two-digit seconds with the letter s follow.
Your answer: 14h02
